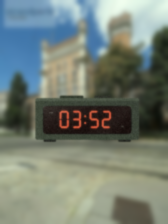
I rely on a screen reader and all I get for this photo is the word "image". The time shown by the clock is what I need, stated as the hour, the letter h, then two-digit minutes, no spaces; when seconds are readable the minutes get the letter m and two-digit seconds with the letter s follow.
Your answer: 3h52
